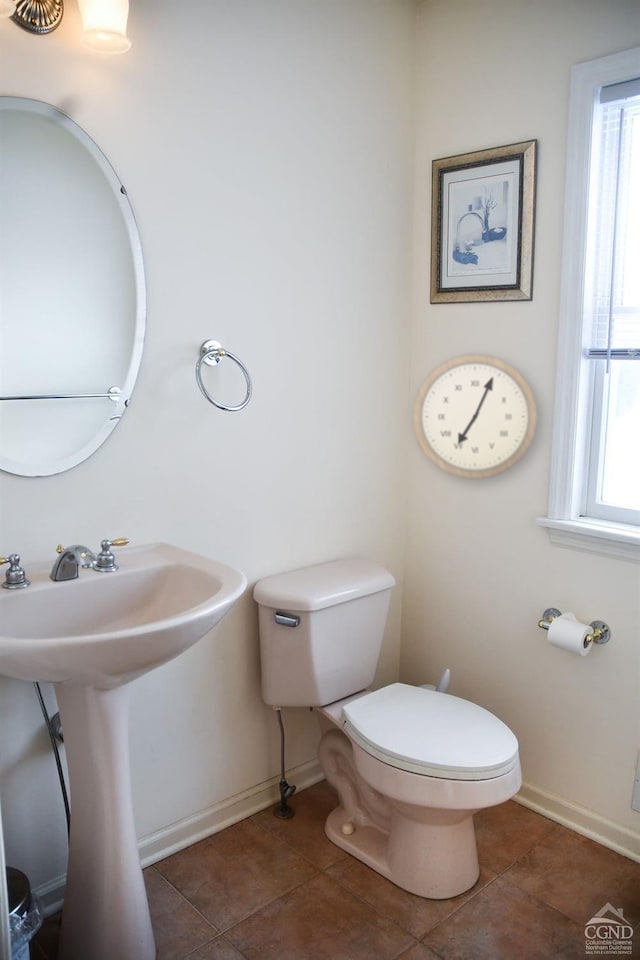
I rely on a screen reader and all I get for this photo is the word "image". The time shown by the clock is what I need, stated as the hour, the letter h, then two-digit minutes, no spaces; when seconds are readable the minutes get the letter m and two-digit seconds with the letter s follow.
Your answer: 7h04
